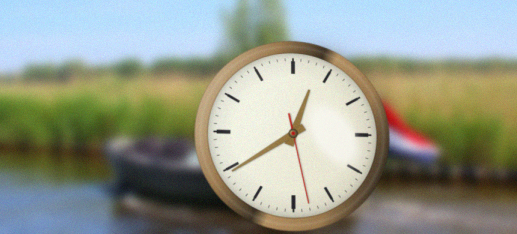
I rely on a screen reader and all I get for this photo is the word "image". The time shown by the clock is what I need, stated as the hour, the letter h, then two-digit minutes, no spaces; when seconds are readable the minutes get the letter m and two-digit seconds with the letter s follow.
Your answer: 12h39m28s
